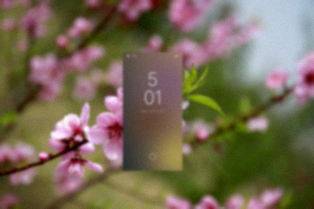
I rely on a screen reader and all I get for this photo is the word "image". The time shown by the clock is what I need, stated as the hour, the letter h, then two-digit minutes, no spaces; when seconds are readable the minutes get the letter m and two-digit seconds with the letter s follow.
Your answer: 5h01
